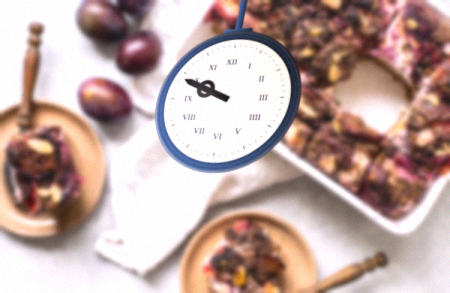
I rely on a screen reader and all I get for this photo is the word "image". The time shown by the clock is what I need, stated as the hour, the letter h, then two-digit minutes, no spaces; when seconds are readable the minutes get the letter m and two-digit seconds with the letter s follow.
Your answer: 9h49
